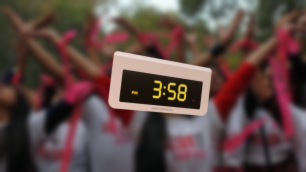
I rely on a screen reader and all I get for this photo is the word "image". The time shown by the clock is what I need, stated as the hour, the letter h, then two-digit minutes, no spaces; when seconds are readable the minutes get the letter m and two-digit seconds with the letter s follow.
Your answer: 3h58
